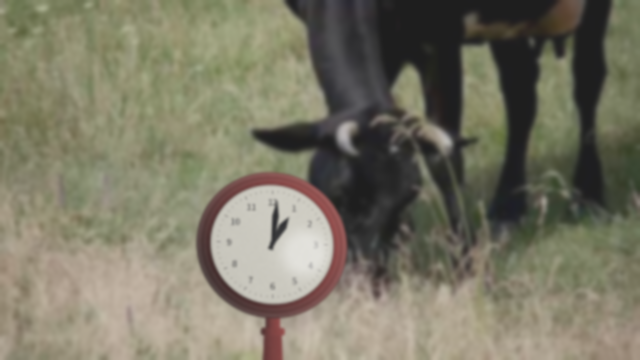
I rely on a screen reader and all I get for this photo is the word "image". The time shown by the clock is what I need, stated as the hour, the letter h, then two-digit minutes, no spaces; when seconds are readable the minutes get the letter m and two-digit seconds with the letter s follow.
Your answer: 1h01
